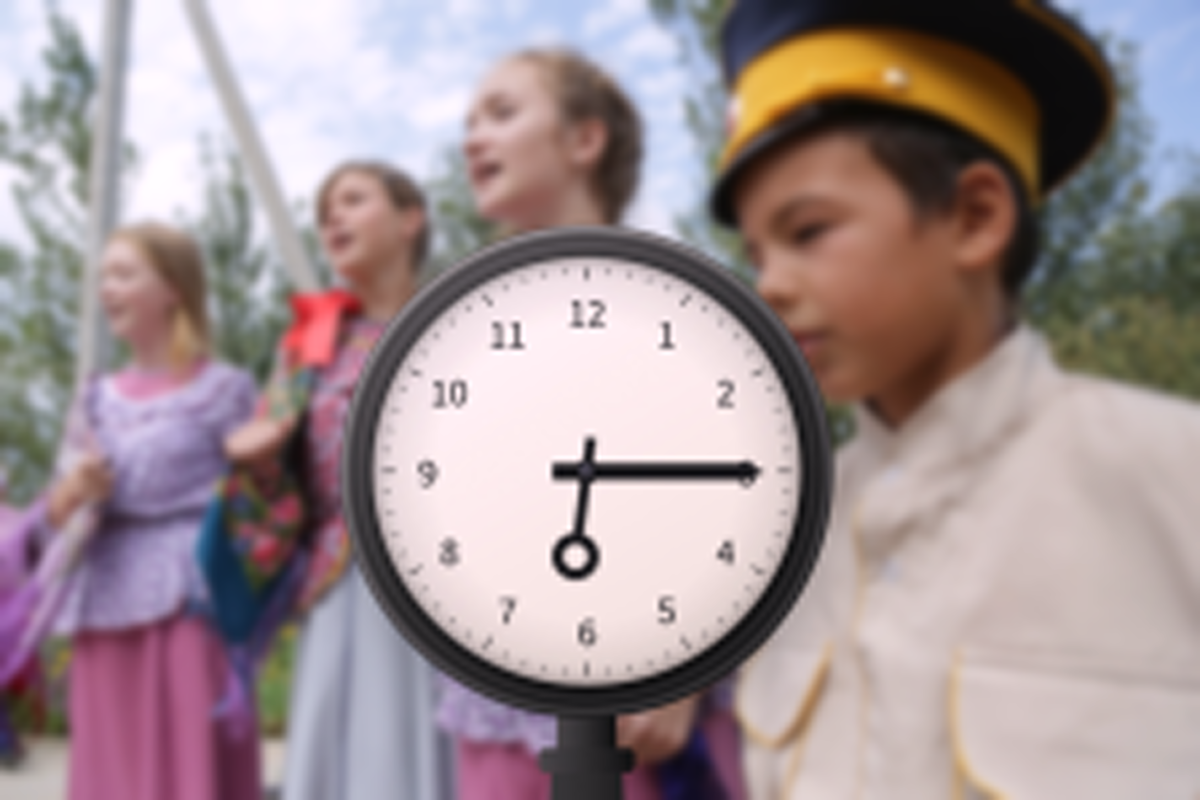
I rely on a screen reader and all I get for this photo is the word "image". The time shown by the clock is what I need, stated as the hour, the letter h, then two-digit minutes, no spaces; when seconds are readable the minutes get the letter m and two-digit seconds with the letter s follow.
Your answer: 6h15
